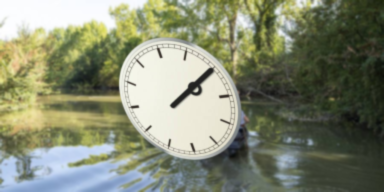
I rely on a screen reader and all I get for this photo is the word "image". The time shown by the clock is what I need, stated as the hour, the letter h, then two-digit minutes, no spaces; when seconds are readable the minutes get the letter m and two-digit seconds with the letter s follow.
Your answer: 2h10
